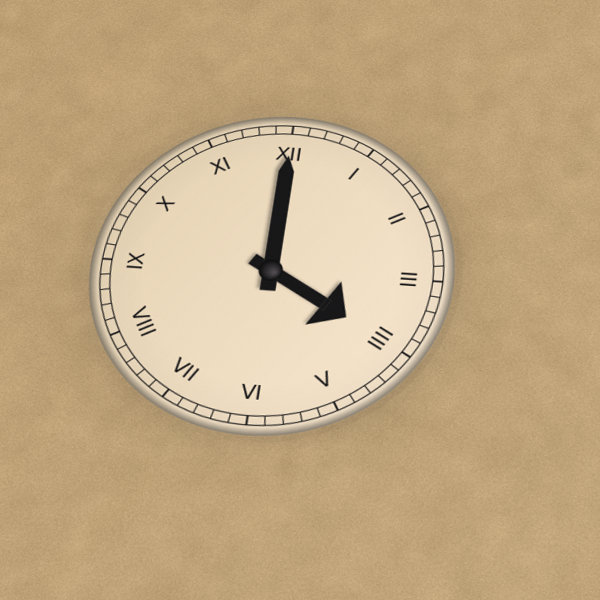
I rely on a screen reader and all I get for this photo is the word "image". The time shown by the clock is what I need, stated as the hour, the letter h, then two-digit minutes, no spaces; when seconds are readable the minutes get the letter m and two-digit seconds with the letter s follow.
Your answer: 4h00
